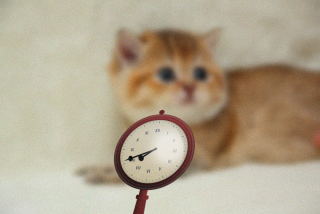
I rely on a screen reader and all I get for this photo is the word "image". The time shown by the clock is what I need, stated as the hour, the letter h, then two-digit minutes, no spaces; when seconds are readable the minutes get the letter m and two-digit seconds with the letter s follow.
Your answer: 7h41
